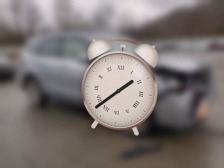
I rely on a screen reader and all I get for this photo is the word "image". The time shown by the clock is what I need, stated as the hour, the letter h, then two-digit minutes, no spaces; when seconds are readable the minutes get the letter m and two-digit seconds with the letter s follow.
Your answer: 1h38
